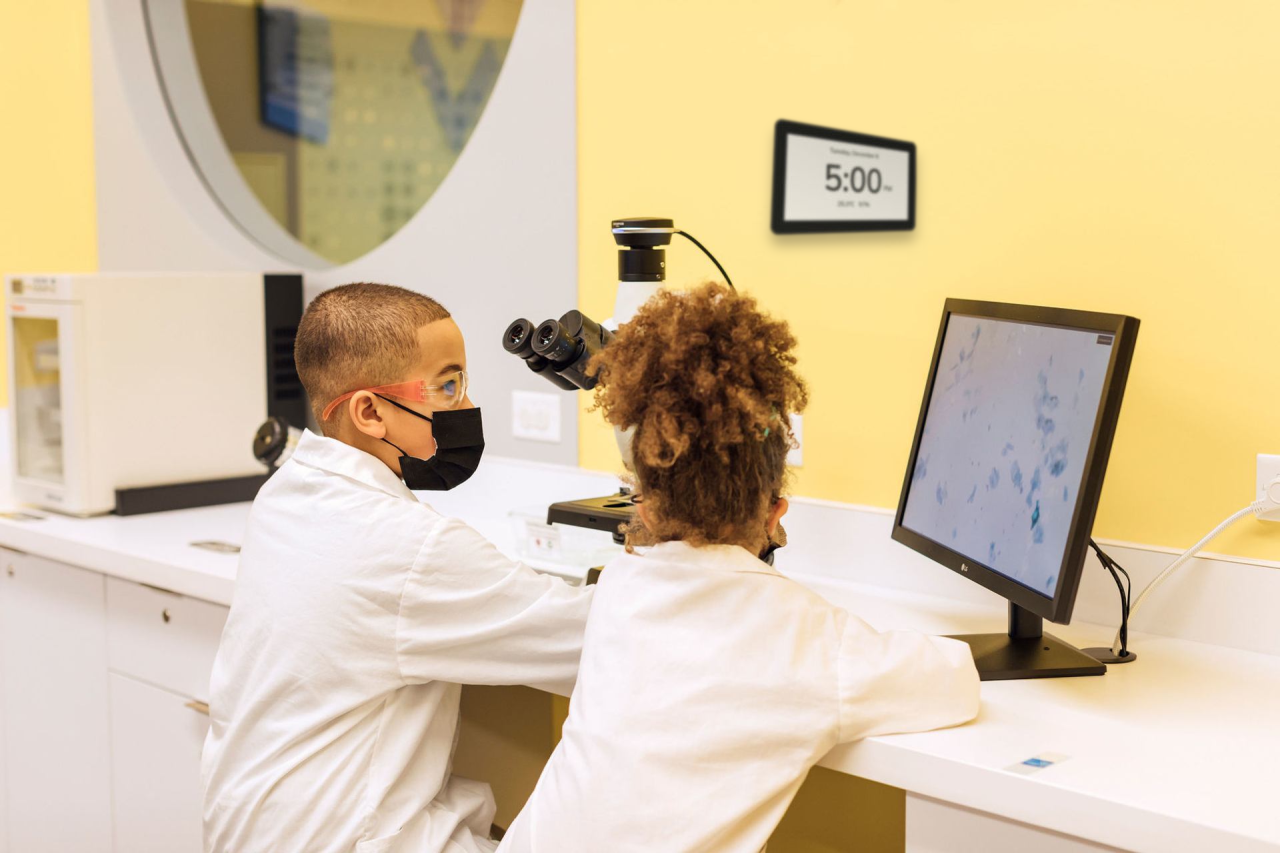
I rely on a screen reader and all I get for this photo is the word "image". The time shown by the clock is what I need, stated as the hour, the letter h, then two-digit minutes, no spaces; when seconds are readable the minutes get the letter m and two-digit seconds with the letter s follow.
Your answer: 5h00
